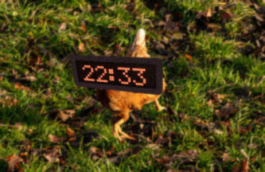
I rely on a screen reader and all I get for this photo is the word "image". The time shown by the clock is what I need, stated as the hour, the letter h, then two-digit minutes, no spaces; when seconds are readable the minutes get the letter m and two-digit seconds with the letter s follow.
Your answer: 22h33
